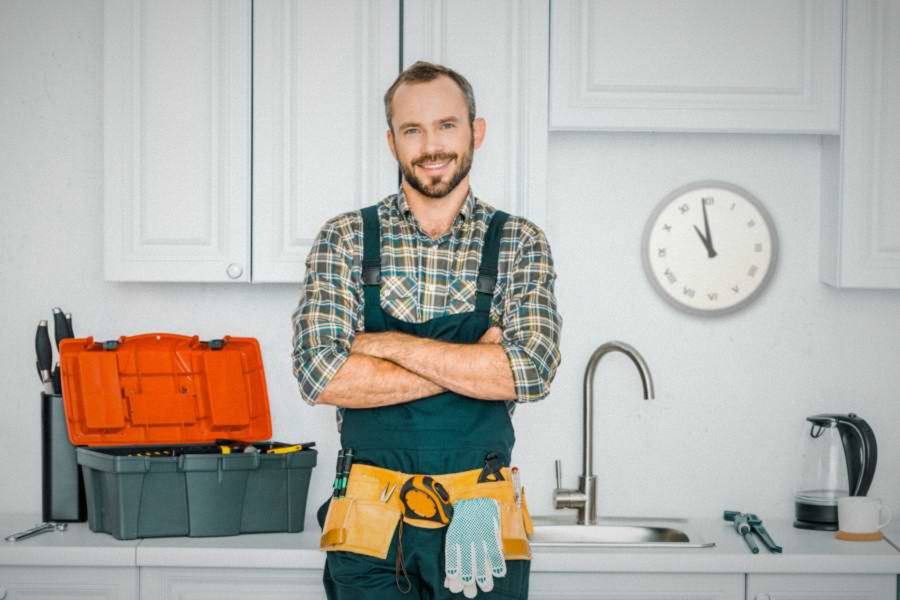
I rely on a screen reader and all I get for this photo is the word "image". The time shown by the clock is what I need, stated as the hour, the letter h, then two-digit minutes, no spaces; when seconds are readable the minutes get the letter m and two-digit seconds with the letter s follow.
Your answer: 10h59
